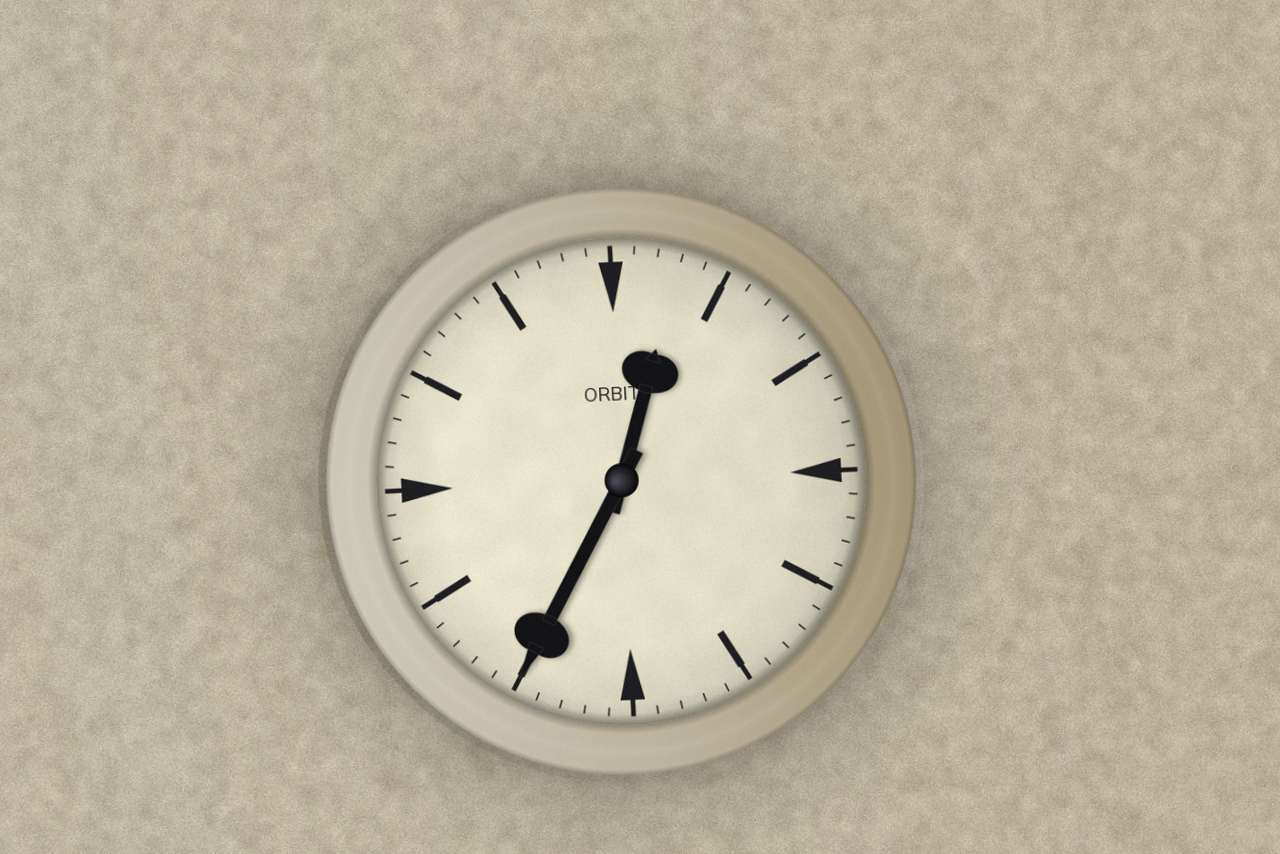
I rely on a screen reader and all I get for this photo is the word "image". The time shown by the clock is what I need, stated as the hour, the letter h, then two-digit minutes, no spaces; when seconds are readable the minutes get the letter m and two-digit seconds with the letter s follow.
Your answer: 12h35
